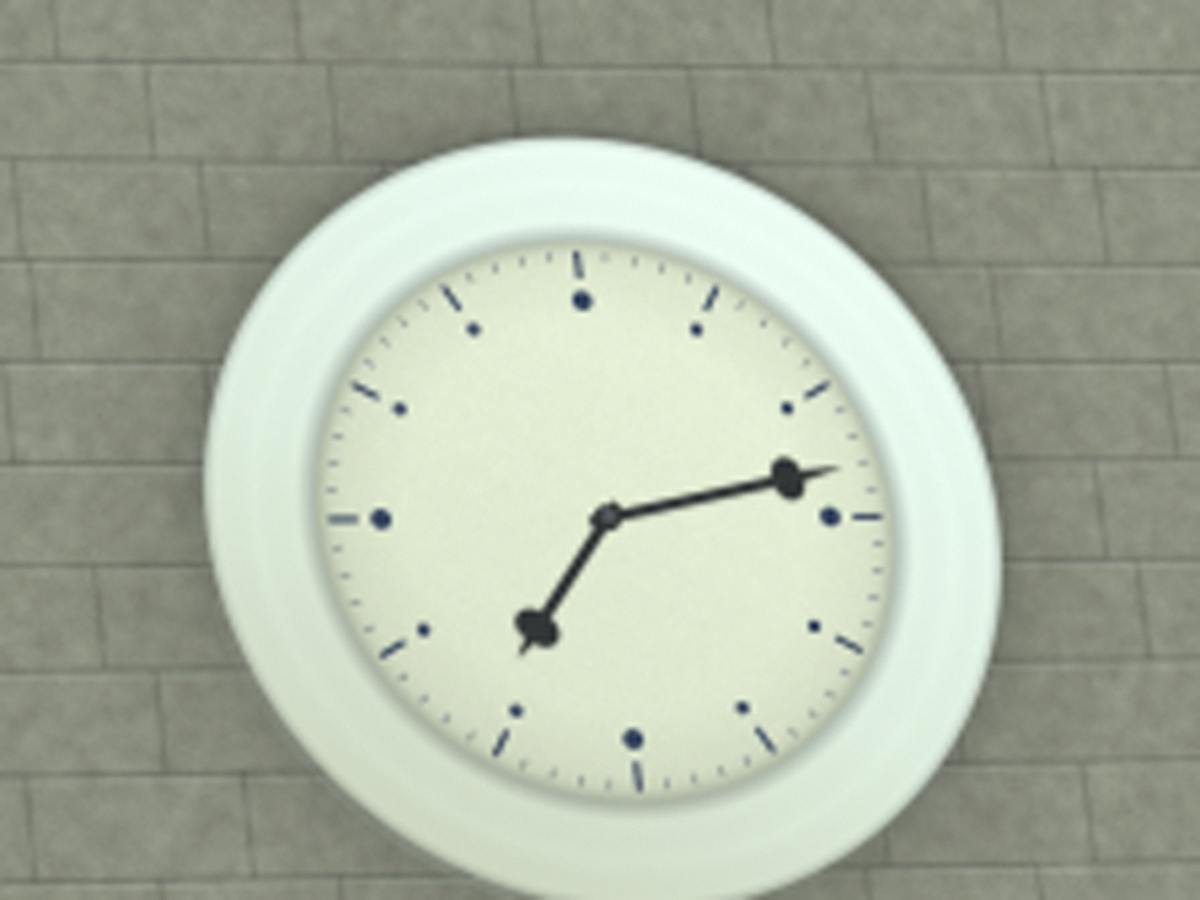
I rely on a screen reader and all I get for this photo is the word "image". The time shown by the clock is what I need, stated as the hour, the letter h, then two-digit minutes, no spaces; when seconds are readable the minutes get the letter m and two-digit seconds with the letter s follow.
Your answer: 7h13
